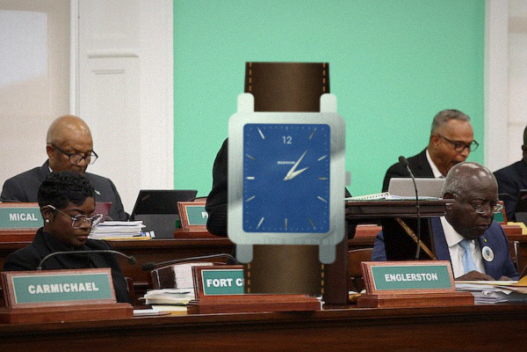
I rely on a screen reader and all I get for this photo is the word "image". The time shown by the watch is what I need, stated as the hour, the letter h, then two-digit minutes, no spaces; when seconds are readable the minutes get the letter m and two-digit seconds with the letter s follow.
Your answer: 2h06
